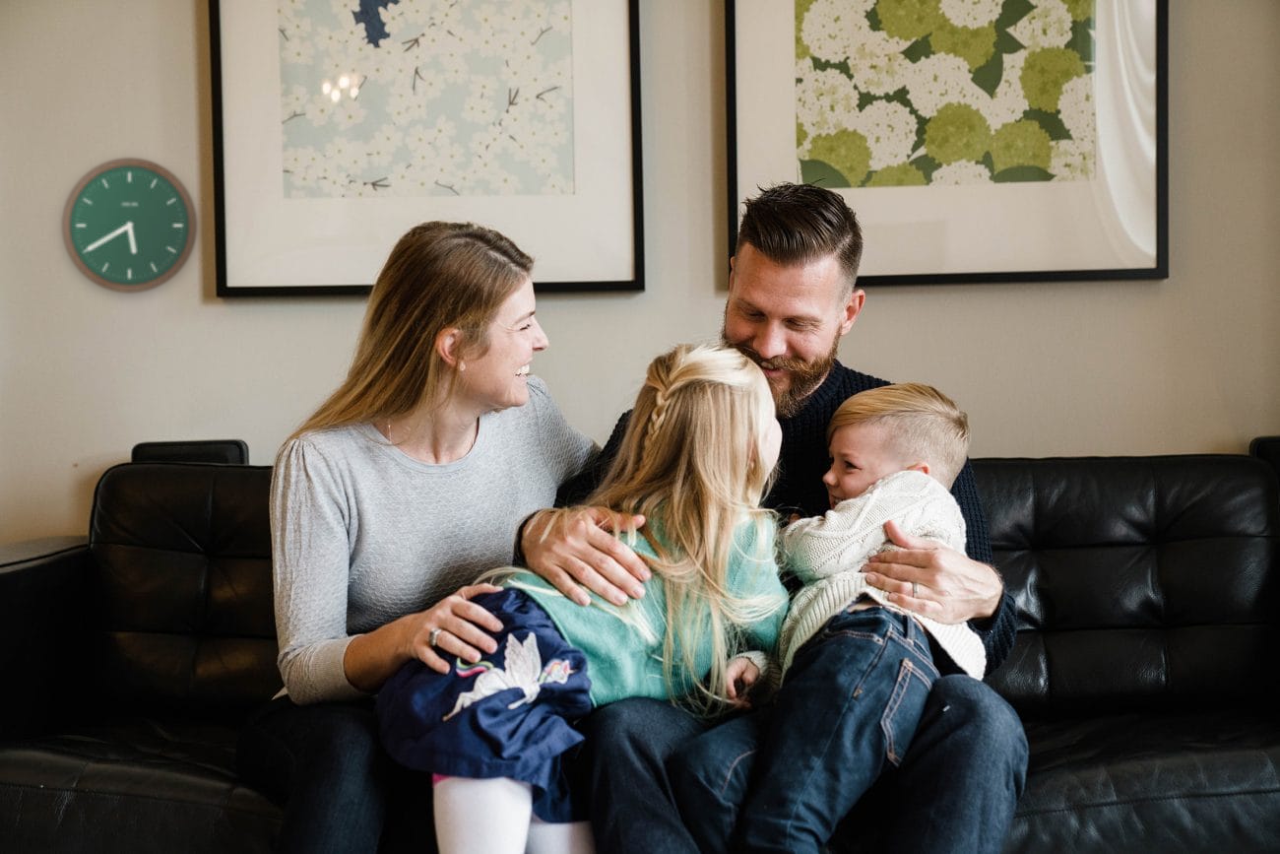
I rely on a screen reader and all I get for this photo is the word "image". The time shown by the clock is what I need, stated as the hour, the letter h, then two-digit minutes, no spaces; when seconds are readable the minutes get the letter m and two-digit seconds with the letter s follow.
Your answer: 5h40
